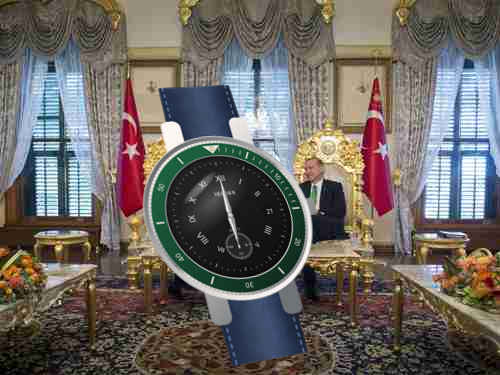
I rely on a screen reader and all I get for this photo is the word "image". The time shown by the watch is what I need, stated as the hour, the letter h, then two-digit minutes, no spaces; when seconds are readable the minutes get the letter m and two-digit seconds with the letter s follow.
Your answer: 6h00
